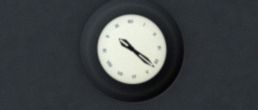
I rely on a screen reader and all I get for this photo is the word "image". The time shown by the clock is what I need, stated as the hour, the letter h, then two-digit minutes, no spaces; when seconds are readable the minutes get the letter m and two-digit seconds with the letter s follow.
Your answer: 10h22
